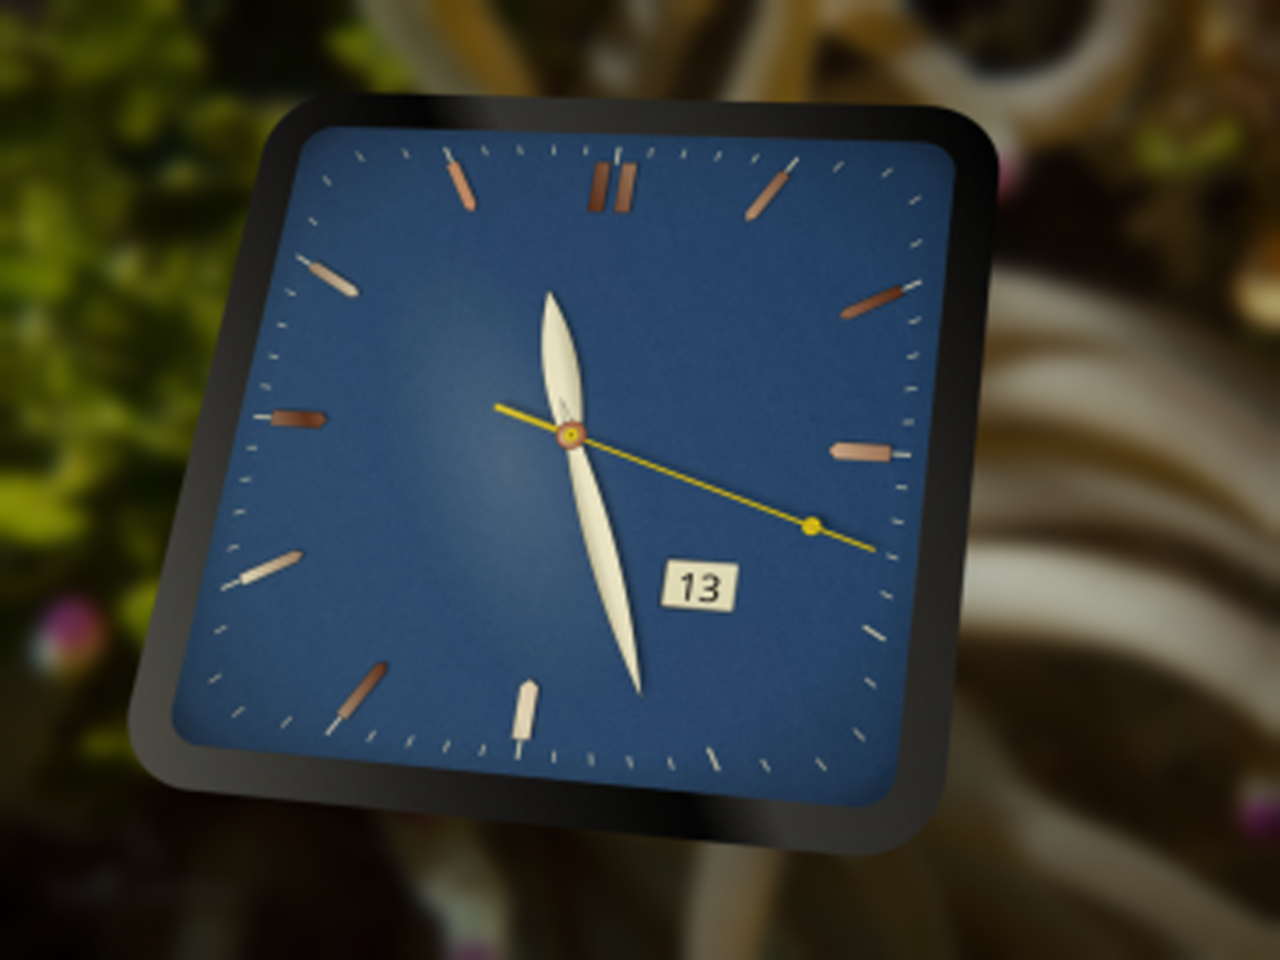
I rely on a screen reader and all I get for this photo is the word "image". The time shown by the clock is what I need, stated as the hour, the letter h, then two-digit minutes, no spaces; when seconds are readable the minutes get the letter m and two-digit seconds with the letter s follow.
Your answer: 11h26m18s
